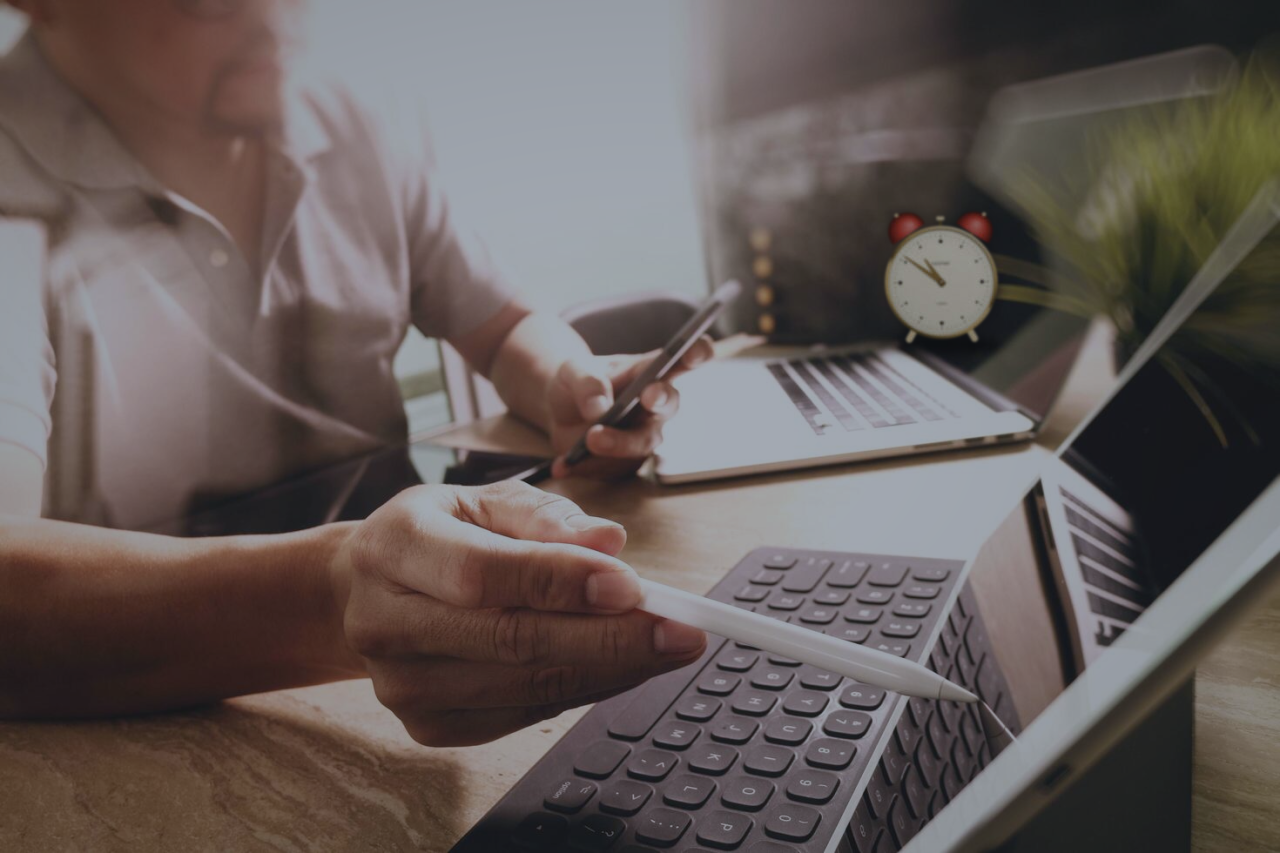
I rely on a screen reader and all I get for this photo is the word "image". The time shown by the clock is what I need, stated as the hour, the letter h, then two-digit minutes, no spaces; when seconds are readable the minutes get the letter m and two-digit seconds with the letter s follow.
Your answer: 10h51
